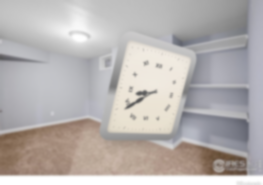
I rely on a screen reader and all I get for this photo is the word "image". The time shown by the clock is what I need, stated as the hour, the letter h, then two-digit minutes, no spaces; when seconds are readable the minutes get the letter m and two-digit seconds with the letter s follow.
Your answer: 8h39
